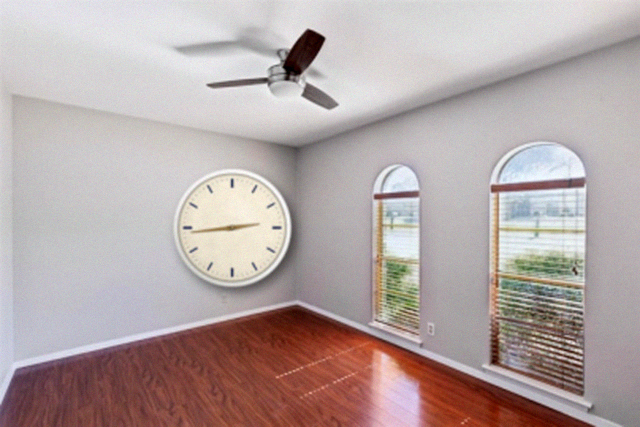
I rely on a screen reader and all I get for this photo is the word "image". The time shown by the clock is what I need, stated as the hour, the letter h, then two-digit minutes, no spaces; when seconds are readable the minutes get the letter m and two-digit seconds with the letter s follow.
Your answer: 2h44
